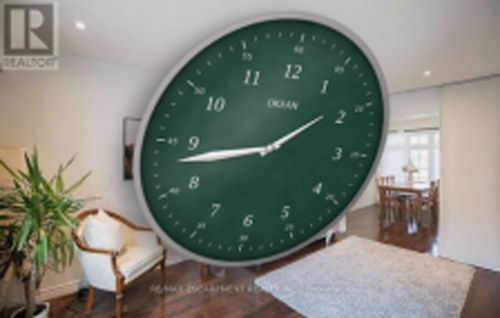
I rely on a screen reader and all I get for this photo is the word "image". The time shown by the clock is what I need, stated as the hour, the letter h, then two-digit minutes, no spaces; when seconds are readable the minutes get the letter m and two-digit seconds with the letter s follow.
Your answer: 1h43
